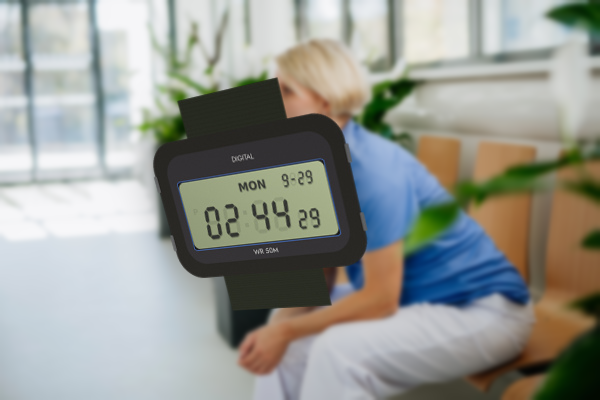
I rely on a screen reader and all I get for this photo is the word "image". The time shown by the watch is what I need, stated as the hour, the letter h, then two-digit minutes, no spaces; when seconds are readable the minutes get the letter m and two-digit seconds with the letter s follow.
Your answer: 2h44m29s
